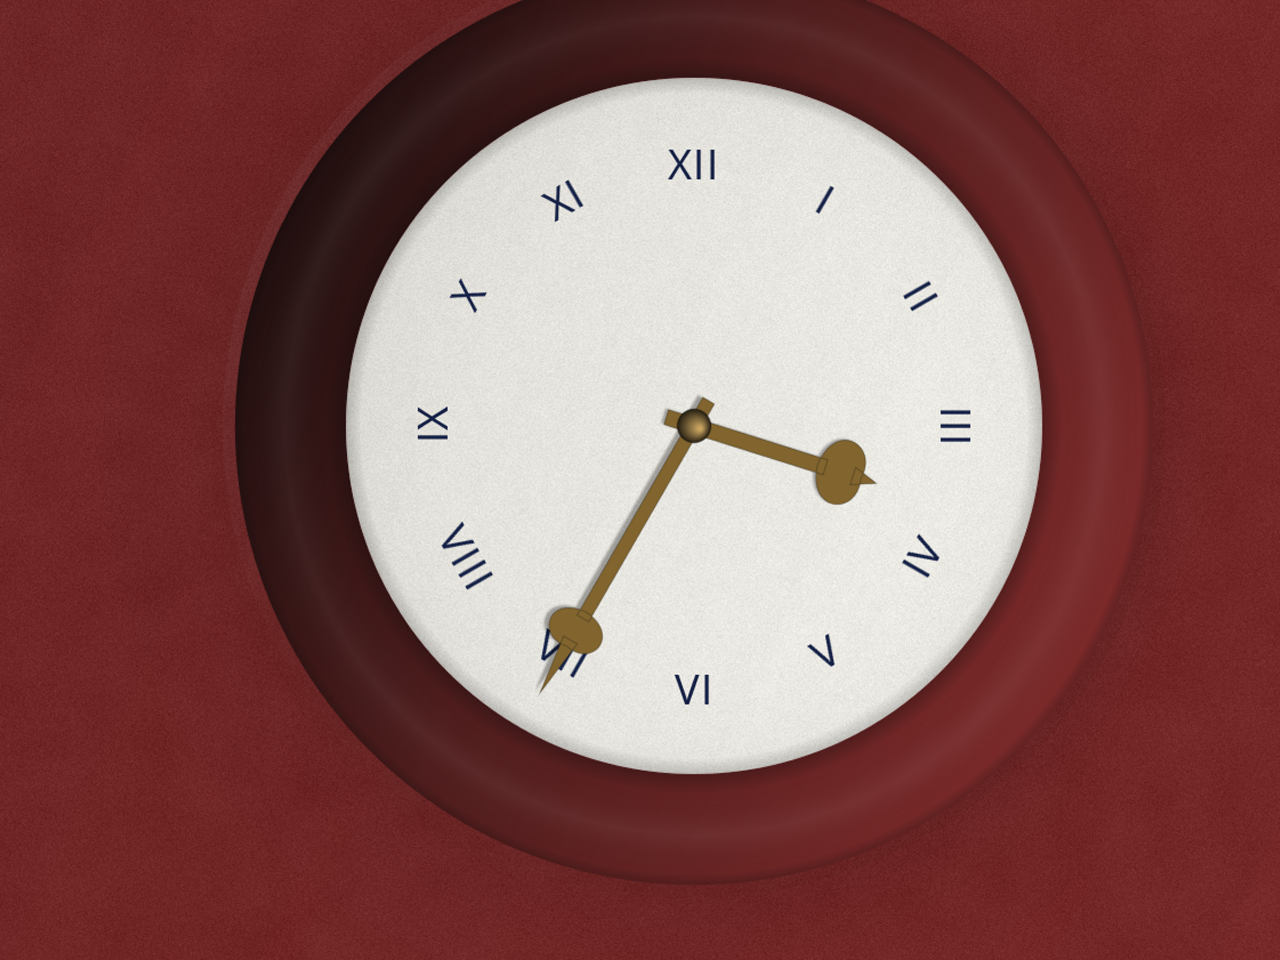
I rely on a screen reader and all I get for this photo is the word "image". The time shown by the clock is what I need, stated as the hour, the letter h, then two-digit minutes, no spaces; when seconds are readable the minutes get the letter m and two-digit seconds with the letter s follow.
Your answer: 3h35
